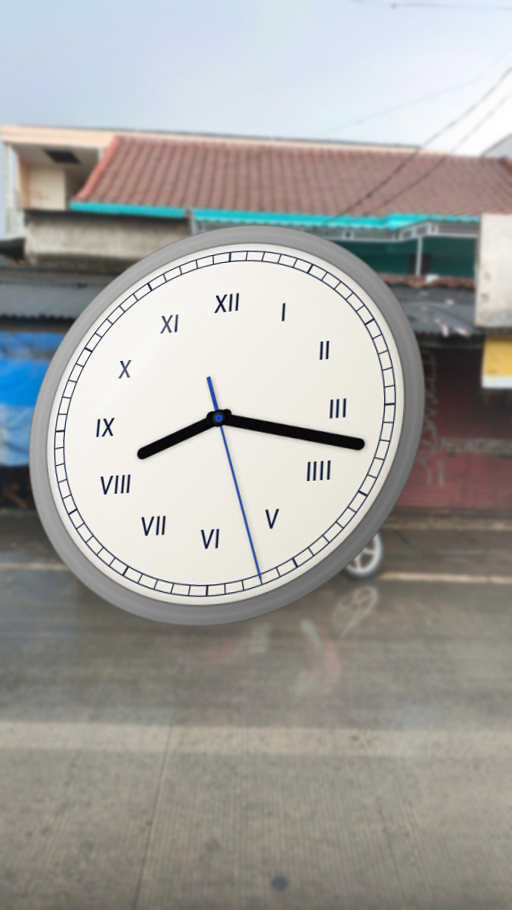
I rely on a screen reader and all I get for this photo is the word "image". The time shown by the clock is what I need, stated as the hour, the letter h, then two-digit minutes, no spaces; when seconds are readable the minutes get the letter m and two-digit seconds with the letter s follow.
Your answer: 8h17m27s
